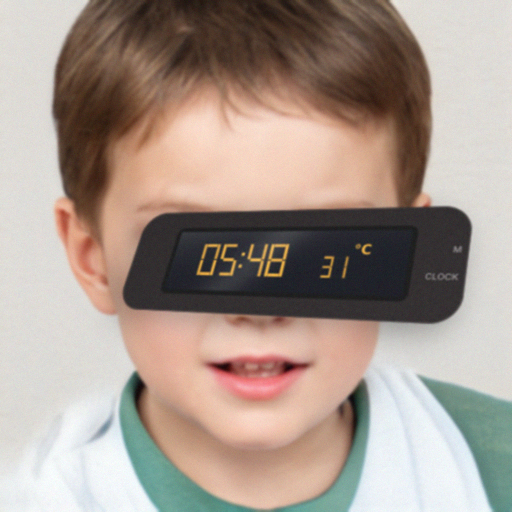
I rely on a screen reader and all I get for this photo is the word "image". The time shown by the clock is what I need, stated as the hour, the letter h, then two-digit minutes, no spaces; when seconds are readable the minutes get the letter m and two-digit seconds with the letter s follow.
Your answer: 5h48
